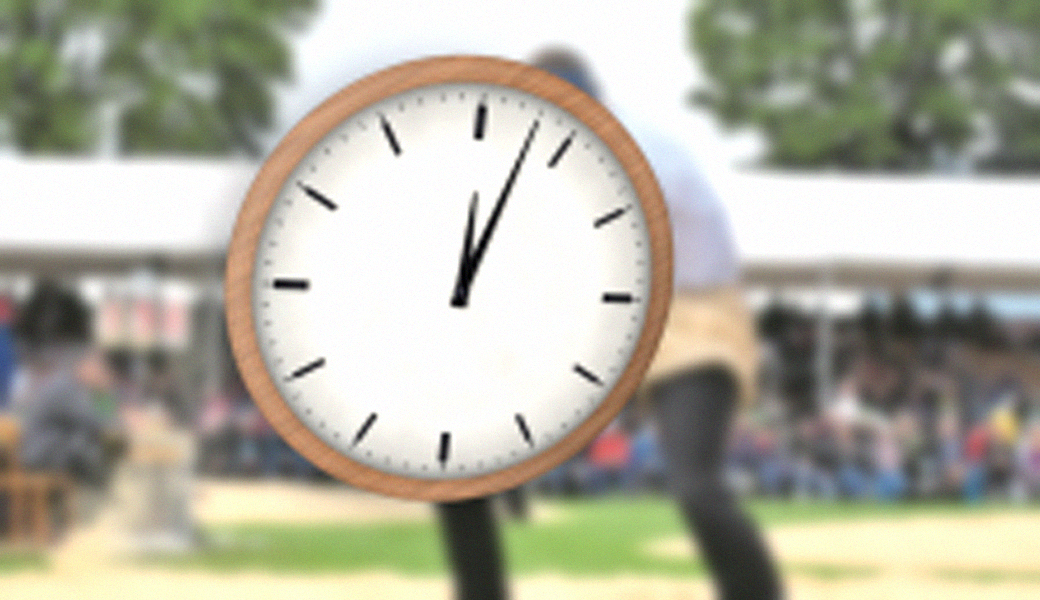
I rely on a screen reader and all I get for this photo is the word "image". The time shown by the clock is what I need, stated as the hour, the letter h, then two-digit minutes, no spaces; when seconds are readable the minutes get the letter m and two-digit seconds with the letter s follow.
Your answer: 12h03
